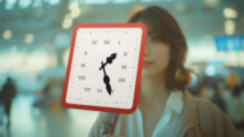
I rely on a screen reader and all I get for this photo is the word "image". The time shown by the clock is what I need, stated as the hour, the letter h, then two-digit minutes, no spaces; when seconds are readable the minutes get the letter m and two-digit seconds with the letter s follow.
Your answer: 1h26
